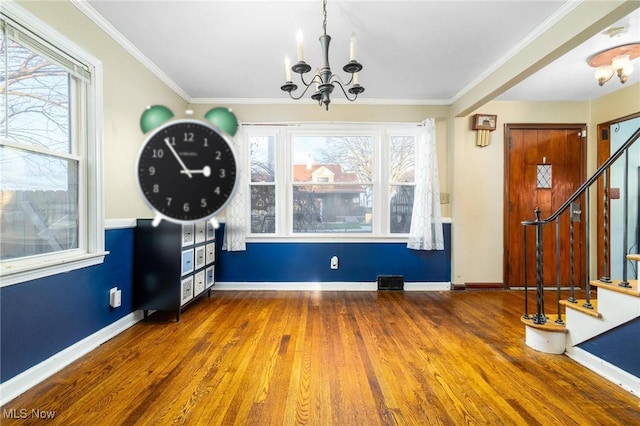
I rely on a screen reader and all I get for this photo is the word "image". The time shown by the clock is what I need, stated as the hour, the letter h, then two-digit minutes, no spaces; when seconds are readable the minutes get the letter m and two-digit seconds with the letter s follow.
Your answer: 2h54
